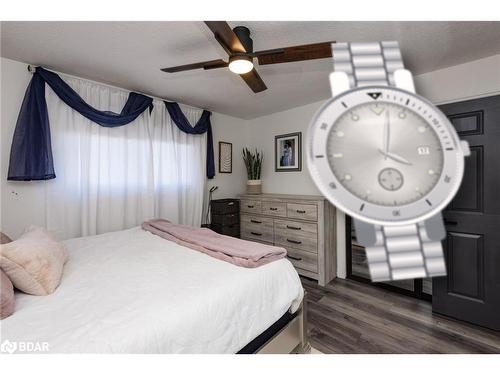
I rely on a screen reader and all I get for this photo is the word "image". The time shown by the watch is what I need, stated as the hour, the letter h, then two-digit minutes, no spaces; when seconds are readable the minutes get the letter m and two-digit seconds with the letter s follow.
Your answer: 4h02
